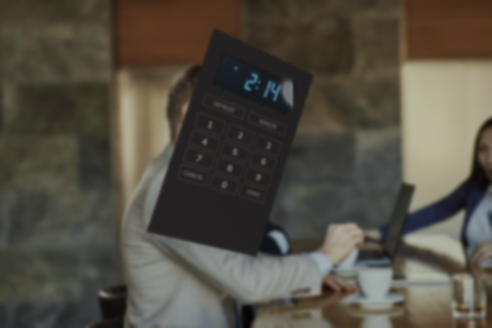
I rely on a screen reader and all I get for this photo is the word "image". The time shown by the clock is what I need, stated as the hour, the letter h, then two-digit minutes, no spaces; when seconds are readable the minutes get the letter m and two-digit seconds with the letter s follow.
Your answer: 2h14
